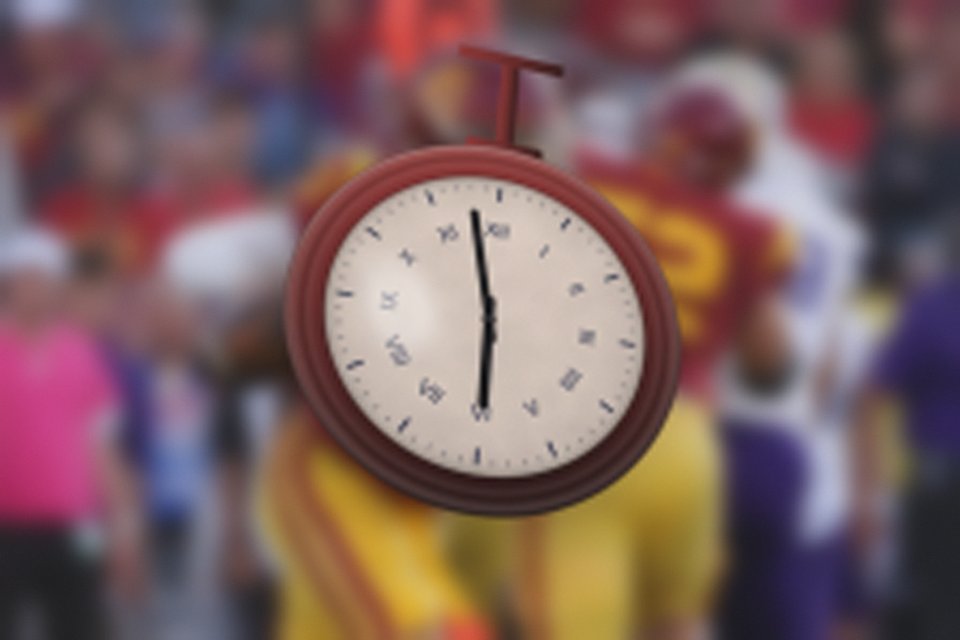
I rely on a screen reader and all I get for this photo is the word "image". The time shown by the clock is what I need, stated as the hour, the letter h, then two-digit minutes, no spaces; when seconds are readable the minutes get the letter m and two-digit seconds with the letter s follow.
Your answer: 5h58
